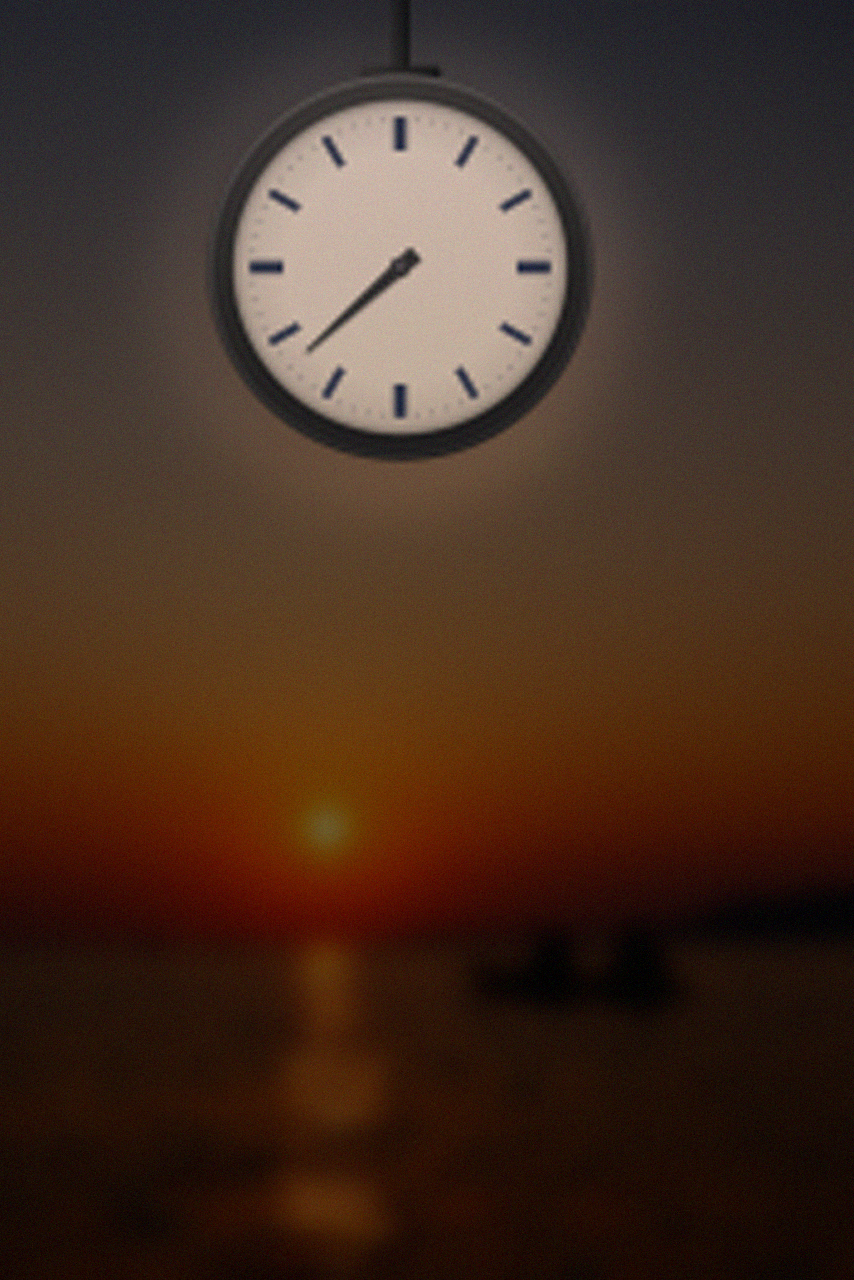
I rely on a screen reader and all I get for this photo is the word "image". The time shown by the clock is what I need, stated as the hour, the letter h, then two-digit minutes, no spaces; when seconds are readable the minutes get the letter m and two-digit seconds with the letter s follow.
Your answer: 7h38
